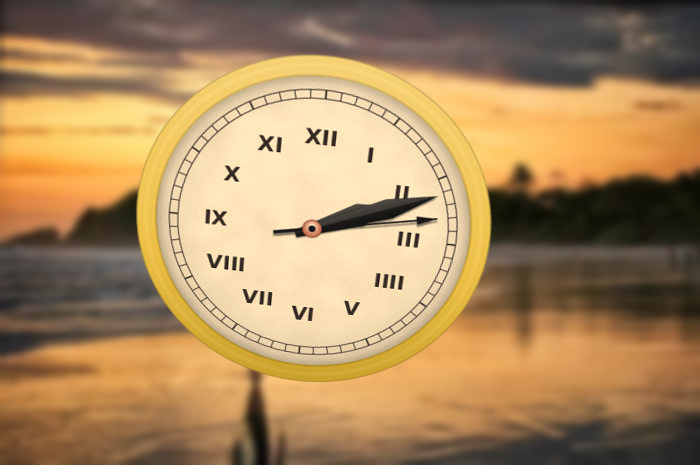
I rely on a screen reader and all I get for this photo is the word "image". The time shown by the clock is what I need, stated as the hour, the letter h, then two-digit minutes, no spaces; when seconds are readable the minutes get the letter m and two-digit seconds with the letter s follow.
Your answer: 2h11m13s
